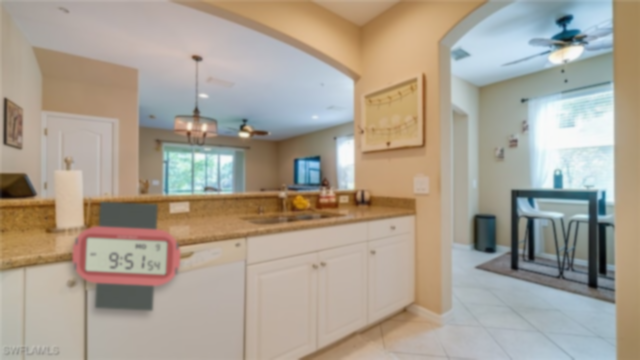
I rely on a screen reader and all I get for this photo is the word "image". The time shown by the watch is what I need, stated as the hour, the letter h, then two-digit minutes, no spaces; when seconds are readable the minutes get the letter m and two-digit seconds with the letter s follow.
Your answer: 9h51
